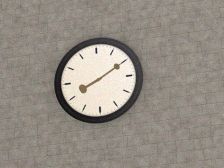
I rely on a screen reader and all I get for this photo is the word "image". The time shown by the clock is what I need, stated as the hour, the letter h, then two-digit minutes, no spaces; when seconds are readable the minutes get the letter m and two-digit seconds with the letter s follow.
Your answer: 8h10
